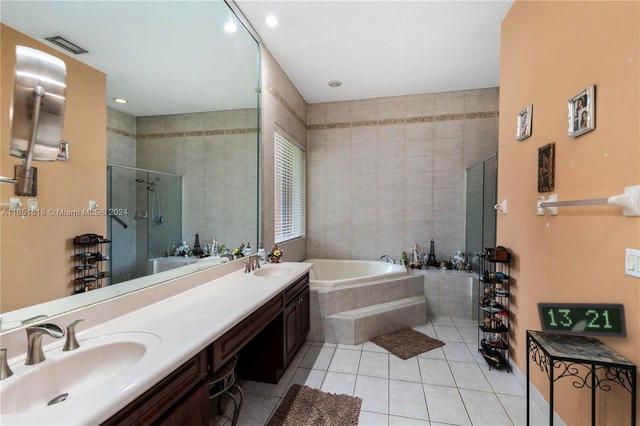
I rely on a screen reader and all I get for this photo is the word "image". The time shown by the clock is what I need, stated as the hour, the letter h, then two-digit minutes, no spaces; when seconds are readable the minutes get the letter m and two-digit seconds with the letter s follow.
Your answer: 13h21
